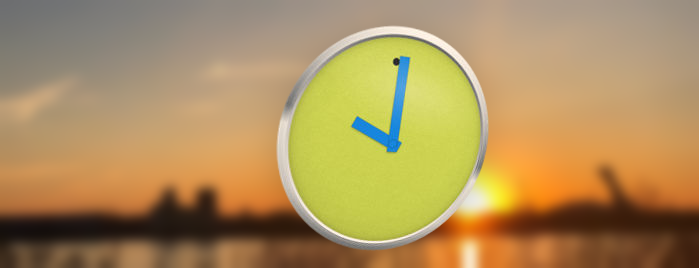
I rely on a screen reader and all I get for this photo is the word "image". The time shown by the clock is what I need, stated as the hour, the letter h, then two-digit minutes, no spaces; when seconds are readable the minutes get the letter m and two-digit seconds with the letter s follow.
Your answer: 10h01
